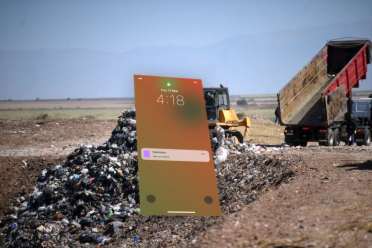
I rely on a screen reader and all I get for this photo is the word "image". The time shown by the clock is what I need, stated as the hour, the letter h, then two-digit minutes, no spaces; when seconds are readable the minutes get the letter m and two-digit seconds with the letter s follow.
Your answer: 4h18
